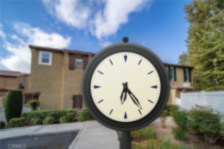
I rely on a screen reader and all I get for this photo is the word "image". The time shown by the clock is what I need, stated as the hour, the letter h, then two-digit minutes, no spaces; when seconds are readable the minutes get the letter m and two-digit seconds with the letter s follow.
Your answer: 6h24
